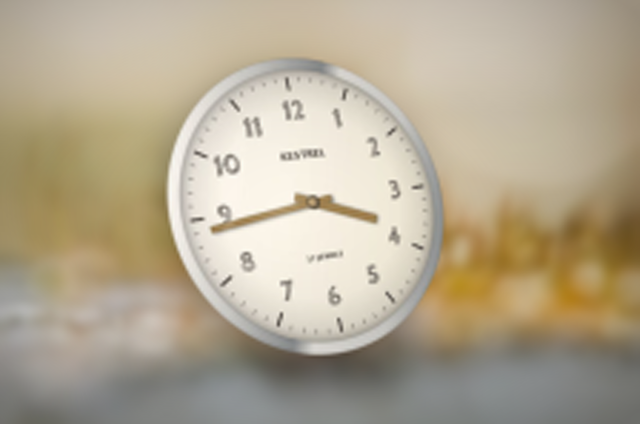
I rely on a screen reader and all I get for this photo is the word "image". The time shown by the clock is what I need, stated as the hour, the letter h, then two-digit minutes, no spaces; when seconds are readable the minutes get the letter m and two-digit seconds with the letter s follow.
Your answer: 3h44
